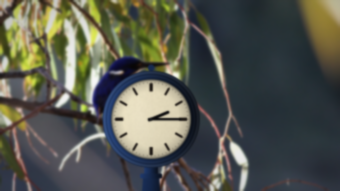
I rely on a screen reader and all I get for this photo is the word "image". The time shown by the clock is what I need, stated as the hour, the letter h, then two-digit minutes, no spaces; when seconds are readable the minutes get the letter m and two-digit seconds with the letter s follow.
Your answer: 2h15
